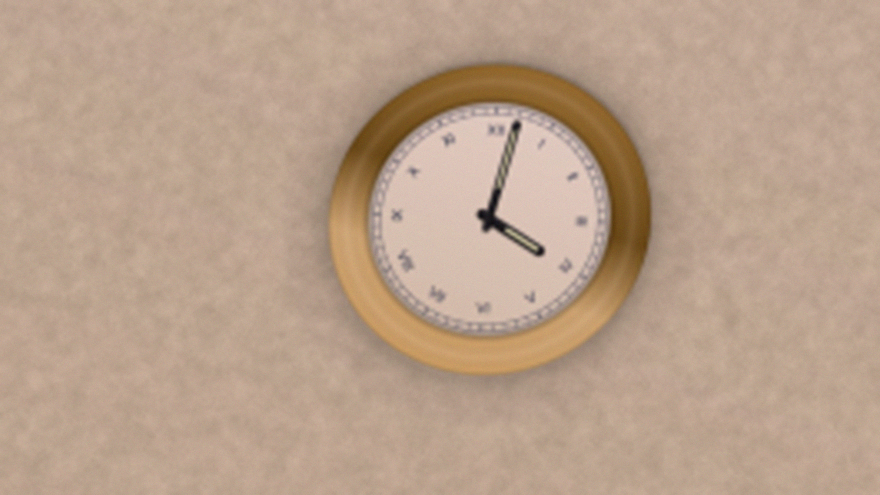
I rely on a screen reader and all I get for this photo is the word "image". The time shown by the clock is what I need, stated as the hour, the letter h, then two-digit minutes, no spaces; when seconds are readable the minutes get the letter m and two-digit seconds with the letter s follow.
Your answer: 4h02
